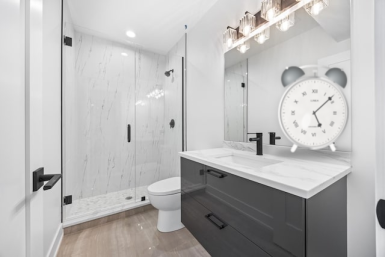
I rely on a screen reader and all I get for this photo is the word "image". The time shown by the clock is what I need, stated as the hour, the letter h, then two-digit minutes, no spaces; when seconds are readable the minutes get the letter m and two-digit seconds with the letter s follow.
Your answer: 5h08
